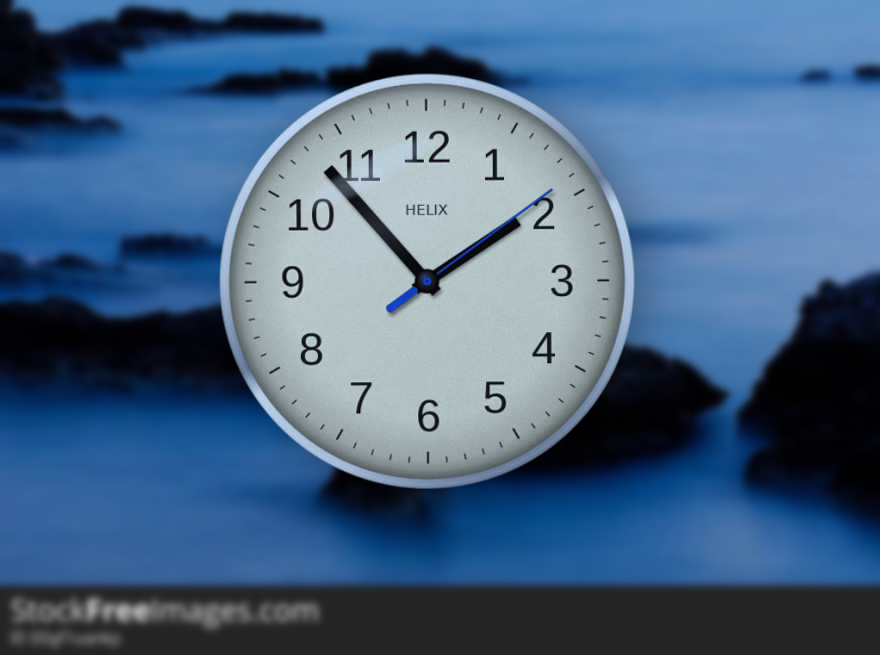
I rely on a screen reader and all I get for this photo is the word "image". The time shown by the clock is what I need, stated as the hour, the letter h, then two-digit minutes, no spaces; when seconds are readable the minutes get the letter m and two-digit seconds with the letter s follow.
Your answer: 1h53m09s
